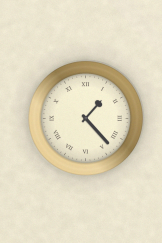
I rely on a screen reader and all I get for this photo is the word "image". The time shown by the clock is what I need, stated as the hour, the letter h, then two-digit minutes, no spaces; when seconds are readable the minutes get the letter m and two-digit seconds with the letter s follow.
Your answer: 1h23
